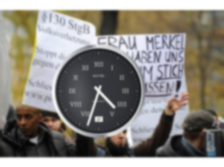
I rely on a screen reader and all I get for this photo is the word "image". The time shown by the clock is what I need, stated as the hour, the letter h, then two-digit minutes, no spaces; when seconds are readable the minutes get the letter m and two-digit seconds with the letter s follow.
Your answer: 4h33
